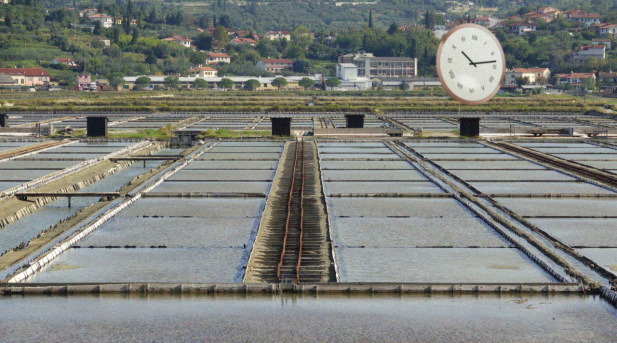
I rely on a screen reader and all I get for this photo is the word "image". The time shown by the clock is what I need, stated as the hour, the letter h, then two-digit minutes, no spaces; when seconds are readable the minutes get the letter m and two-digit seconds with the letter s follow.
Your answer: 10h13
